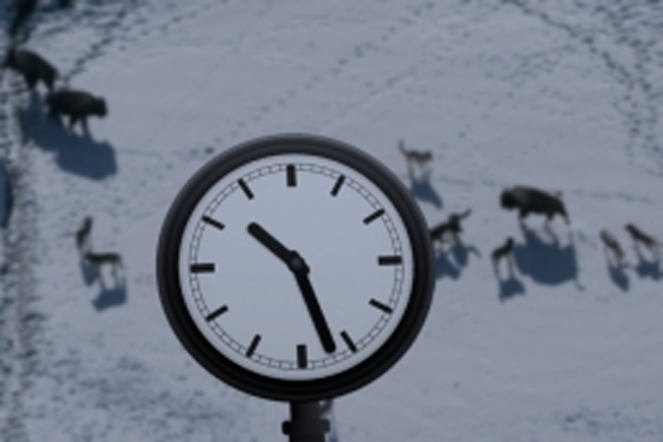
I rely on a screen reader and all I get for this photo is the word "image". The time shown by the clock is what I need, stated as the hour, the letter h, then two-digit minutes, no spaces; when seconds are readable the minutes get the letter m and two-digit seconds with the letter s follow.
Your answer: 10h27
